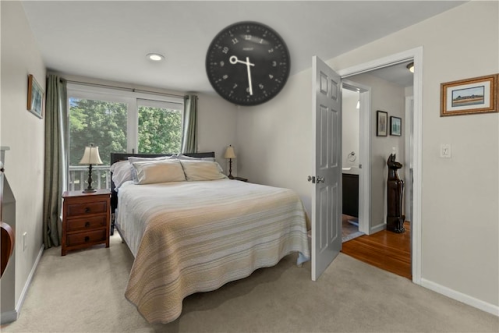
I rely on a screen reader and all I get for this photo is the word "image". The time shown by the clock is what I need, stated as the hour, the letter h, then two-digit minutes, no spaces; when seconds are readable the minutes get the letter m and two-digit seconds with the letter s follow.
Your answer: 9h29
